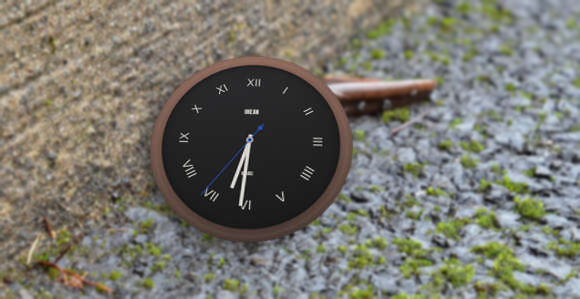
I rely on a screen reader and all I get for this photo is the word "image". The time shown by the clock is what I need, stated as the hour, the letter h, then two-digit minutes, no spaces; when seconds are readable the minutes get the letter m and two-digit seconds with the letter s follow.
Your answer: 6h30m36s
